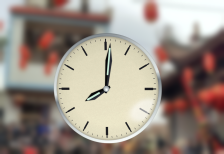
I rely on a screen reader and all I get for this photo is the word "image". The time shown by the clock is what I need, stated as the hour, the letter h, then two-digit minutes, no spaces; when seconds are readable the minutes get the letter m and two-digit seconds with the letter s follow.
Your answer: 8h01
